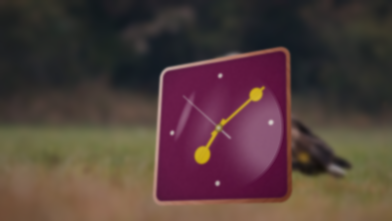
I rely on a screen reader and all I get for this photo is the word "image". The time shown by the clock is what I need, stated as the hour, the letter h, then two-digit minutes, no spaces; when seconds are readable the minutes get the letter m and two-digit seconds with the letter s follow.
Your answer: 7h08m52s
